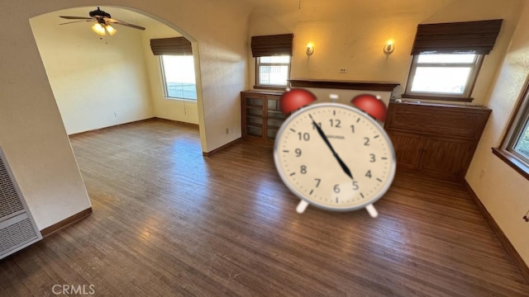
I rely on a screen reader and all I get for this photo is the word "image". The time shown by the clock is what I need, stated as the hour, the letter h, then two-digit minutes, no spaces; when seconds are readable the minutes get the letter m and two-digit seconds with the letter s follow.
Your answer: 4h55
